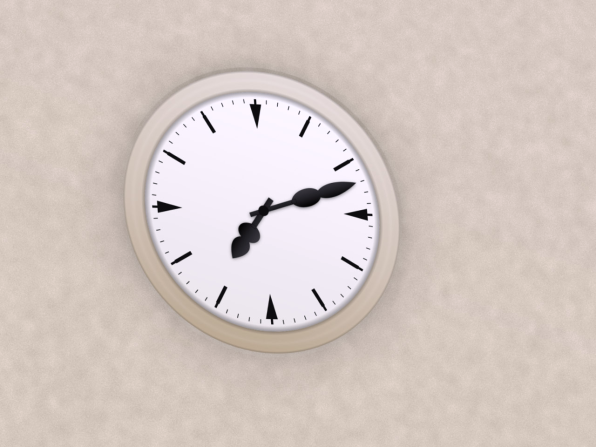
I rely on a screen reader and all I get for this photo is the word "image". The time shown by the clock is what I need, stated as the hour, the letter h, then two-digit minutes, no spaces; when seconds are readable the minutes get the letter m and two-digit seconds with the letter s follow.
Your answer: 7h12
